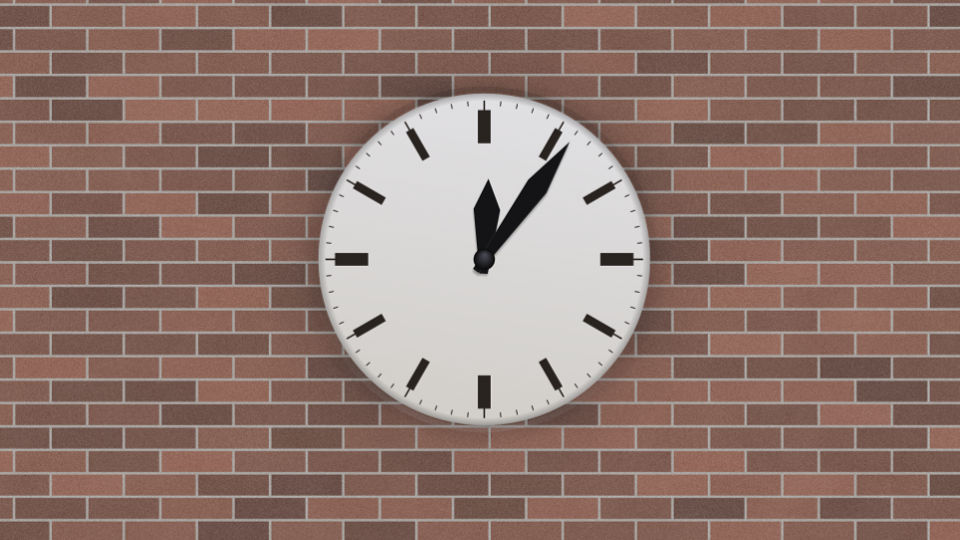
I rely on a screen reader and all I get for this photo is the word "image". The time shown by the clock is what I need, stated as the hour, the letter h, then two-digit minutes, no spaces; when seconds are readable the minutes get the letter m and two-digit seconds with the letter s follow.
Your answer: 12h06
